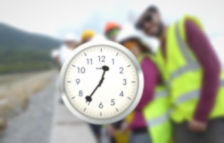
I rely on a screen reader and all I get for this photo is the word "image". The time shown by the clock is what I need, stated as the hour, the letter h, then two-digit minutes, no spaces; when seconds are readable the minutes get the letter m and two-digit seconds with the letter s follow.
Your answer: 12h36
